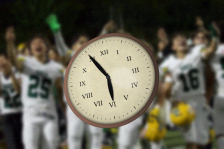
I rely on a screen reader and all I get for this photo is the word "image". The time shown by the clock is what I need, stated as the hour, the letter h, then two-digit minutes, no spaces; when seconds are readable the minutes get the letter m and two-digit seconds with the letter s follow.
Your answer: 5h55
